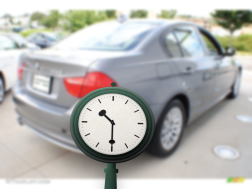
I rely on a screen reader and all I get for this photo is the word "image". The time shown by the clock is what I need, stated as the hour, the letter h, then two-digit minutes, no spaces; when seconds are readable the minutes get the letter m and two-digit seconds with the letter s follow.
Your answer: 10h30
